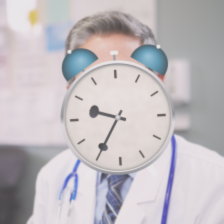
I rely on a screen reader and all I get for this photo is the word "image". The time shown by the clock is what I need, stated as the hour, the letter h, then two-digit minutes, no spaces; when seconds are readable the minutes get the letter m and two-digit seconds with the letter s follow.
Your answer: 9h35
